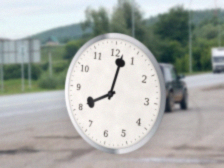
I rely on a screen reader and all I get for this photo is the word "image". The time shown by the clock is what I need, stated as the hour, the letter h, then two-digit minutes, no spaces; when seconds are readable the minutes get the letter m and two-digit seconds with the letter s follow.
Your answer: 8h02
